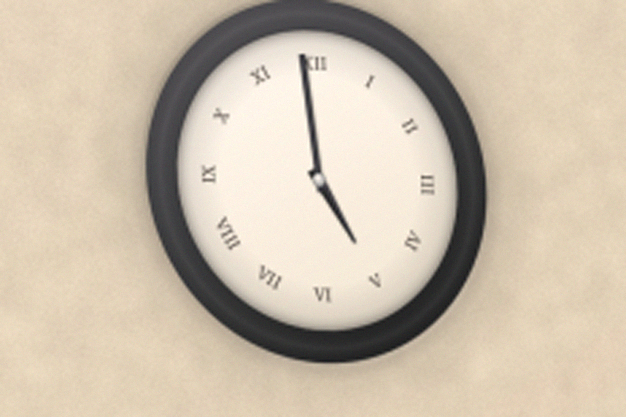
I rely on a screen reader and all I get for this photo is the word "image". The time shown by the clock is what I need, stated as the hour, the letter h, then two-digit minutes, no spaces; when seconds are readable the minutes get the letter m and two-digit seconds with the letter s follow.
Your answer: 4h59
